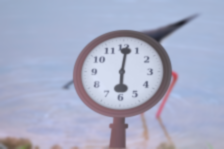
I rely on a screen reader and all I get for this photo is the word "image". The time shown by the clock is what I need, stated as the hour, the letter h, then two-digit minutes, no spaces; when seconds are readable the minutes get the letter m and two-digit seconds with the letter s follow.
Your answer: 6h01
